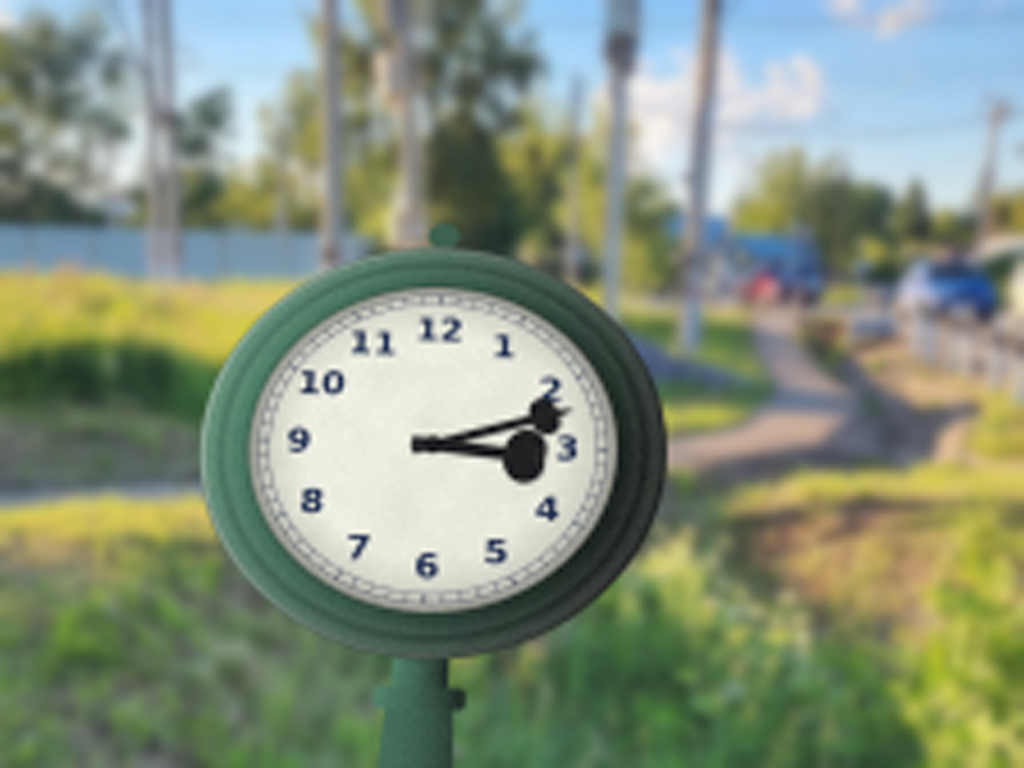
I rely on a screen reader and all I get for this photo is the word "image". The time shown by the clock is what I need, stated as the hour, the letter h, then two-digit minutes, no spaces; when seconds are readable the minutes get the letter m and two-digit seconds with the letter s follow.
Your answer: 3h12
